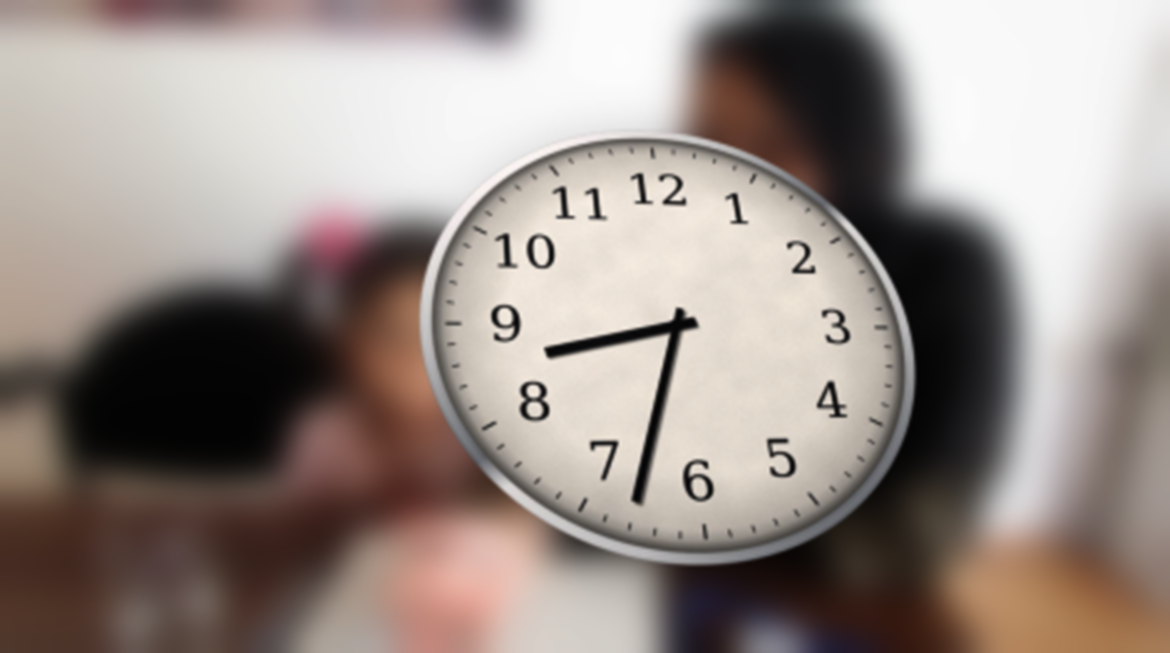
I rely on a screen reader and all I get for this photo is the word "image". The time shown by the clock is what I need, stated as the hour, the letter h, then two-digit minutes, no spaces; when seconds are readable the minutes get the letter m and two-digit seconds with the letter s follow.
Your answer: 8h33
